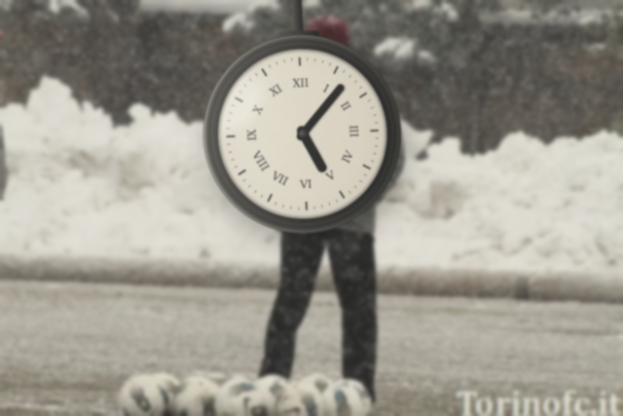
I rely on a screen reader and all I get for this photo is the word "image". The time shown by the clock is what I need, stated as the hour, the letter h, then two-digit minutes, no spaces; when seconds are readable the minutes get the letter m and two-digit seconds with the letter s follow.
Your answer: 5h07
